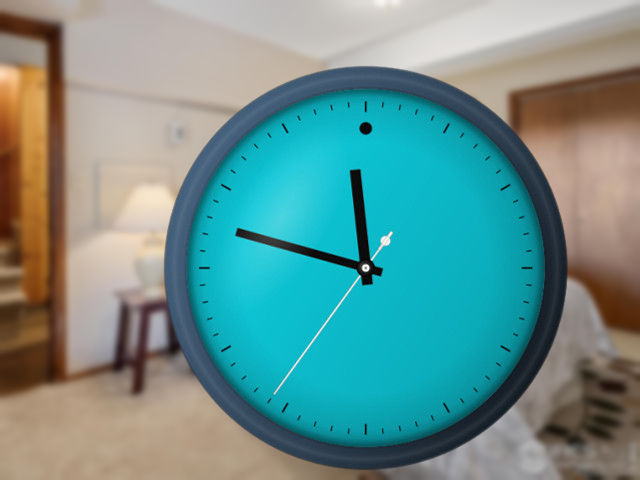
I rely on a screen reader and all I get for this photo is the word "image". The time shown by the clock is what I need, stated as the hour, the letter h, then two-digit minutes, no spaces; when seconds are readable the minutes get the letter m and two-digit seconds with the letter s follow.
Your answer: 11h47m36s
